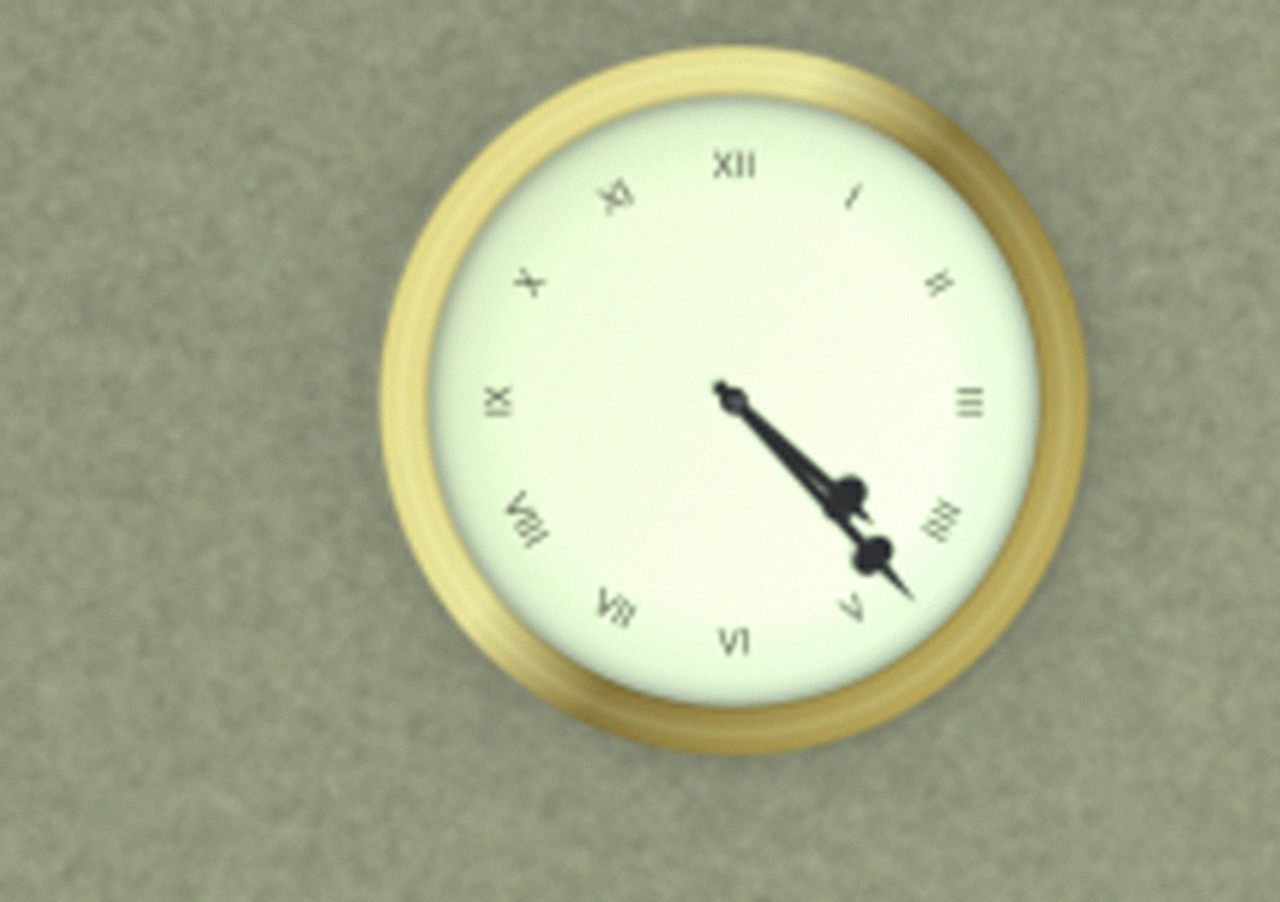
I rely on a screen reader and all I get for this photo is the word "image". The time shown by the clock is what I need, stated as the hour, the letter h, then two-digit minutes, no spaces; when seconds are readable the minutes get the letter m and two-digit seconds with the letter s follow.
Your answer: 4h23
